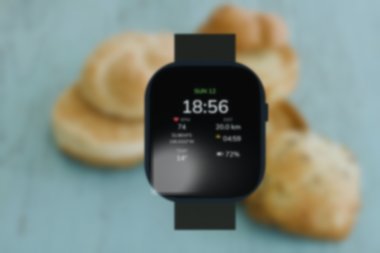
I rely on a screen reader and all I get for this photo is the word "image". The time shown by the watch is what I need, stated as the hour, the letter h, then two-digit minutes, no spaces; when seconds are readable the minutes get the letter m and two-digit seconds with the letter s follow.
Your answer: 18h56
